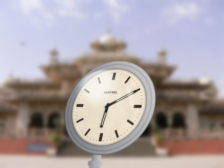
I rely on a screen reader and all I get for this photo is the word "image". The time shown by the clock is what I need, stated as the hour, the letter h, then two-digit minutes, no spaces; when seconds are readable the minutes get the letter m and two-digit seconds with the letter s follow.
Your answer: 6h10
